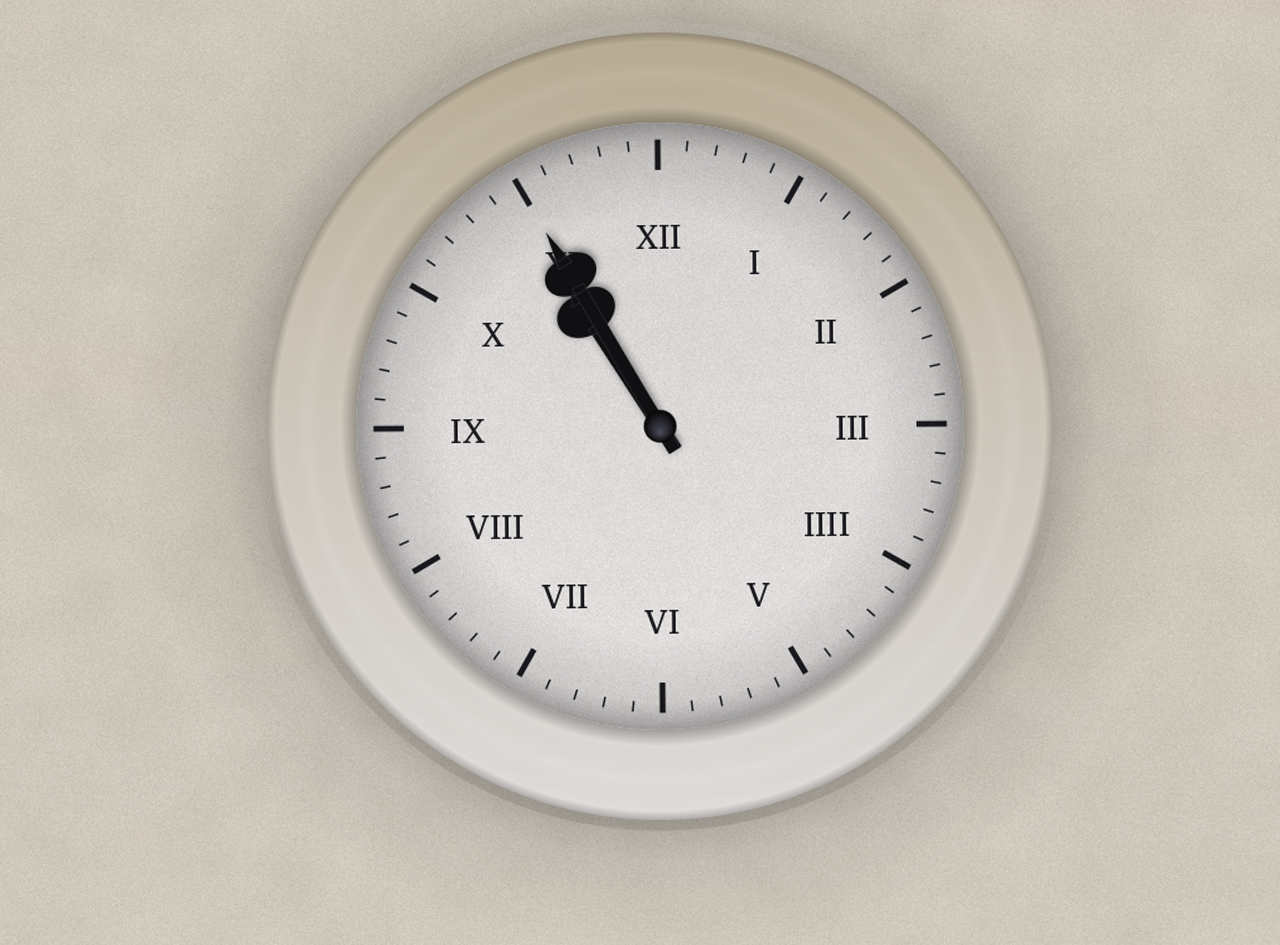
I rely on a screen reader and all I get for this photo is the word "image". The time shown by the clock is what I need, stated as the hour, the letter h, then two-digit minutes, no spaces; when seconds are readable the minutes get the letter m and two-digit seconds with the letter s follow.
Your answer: 10h55
